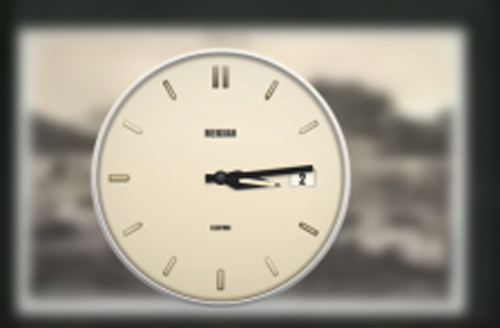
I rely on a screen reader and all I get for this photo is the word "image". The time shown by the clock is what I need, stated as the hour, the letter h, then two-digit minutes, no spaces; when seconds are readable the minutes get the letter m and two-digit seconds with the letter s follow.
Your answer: 3h14
